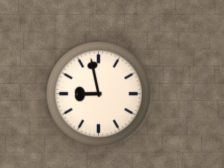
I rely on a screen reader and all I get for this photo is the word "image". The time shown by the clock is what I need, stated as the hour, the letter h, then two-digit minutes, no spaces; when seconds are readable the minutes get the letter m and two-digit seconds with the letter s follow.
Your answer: 8h58
